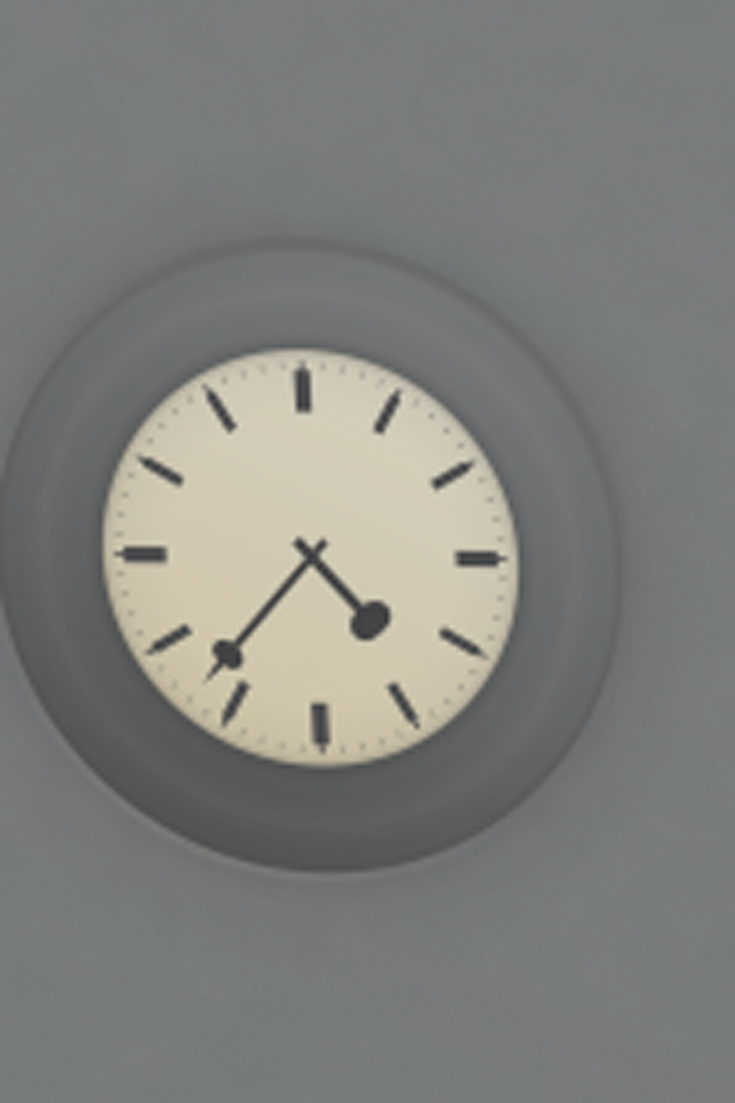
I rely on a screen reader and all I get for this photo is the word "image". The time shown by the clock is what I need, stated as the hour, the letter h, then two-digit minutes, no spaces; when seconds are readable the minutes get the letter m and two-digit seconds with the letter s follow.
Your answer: 4h37
